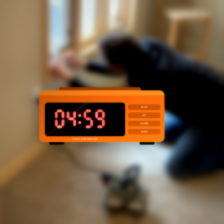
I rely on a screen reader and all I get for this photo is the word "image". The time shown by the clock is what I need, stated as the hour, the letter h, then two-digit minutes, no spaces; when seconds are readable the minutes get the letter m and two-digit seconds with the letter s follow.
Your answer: 4h59
